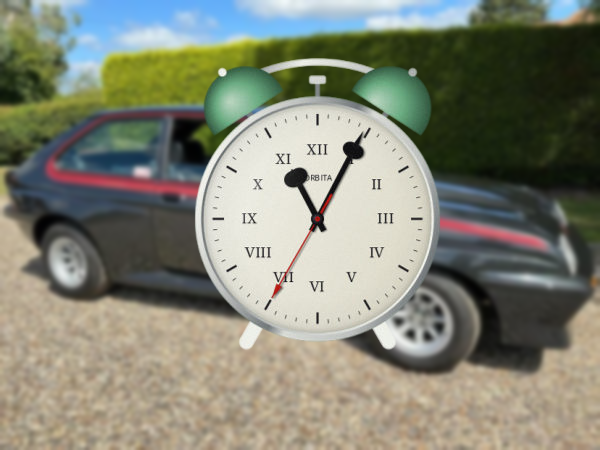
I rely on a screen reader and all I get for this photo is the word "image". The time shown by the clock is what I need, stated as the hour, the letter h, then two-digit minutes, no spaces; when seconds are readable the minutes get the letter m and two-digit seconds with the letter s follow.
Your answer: 11h04m35s
